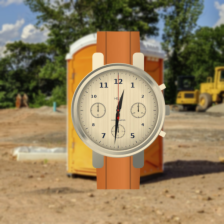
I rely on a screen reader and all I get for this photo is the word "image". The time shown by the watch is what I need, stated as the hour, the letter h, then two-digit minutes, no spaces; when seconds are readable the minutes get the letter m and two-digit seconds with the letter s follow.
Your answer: 12h31
